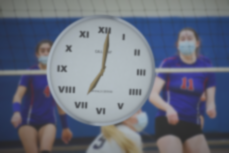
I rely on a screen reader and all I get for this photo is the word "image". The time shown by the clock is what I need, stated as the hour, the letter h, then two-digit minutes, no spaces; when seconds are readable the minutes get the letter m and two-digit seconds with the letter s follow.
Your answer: 7h01
